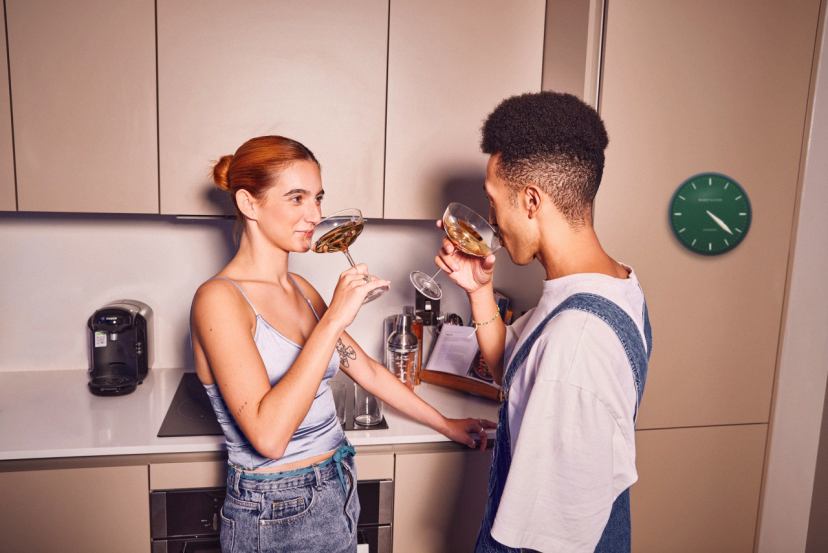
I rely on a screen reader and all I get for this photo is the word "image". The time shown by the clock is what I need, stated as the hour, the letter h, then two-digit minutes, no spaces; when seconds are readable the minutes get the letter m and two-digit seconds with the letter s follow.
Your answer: 4h22
